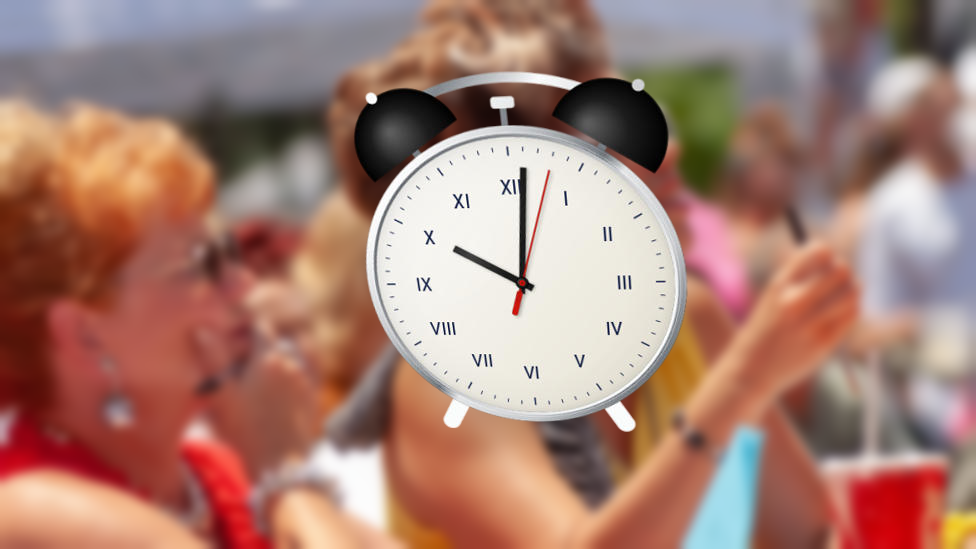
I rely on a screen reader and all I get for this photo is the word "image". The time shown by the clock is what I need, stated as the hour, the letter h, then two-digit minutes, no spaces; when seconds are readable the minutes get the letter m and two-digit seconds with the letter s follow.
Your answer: 10h01m03s
